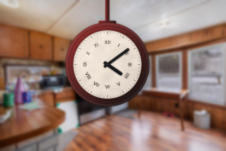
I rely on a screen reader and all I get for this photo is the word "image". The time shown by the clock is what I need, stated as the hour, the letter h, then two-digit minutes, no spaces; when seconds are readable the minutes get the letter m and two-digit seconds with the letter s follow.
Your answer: 4h09
